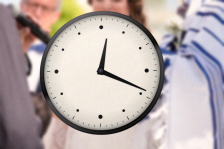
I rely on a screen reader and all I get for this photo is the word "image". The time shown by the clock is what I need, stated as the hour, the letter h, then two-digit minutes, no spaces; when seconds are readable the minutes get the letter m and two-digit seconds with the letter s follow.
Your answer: 12h19
